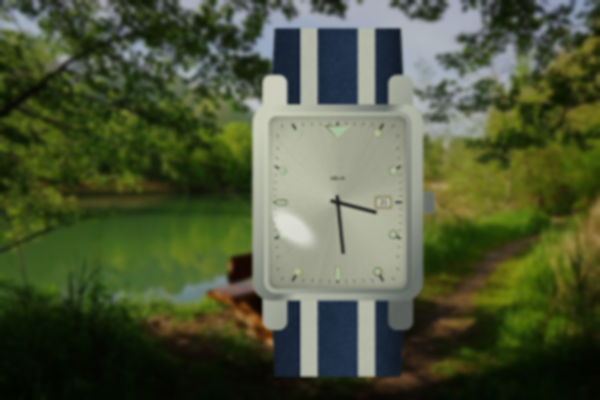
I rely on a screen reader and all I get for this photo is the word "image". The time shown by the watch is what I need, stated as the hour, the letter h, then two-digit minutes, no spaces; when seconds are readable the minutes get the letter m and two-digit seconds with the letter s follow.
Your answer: 3h29
